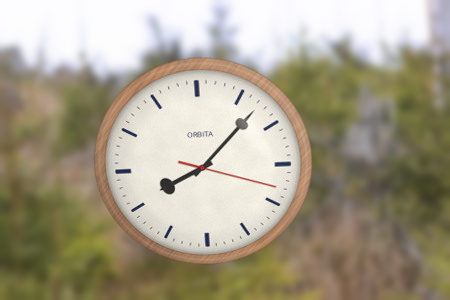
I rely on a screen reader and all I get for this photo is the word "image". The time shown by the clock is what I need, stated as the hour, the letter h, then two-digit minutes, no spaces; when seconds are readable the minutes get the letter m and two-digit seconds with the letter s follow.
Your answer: 8h07m18s
